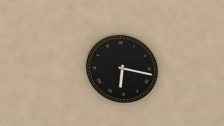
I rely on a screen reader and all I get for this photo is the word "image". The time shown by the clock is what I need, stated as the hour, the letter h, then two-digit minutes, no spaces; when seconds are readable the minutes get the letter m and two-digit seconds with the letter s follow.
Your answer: 6h17
